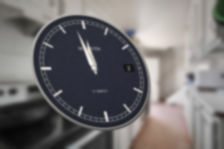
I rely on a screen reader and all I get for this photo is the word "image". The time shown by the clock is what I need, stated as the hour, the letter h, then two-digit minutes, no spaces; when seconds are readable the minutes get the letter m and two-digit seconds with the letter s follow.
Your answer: 11h58
